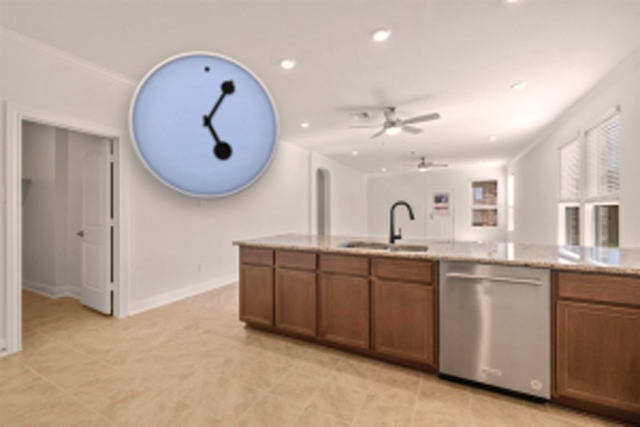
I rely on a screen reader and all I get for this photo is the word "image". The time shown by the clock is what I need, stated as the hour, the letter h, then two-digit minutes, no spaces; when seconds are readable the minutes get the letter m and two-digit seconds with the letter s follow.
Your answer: 5h05
